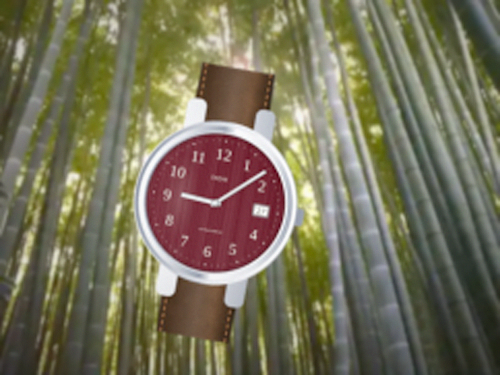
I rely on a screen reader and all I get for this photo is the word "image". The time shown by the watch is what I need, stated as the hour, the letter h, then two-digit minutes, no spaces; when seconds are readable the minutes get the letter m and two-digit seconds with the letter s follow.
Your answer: 9h08
